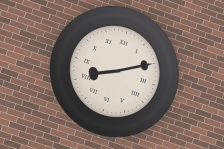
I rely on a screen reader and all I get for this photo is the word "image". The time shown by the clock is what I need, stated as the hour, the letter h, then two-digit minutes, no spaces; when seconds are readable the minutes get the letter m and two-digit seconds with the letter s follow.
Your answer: 8h10
